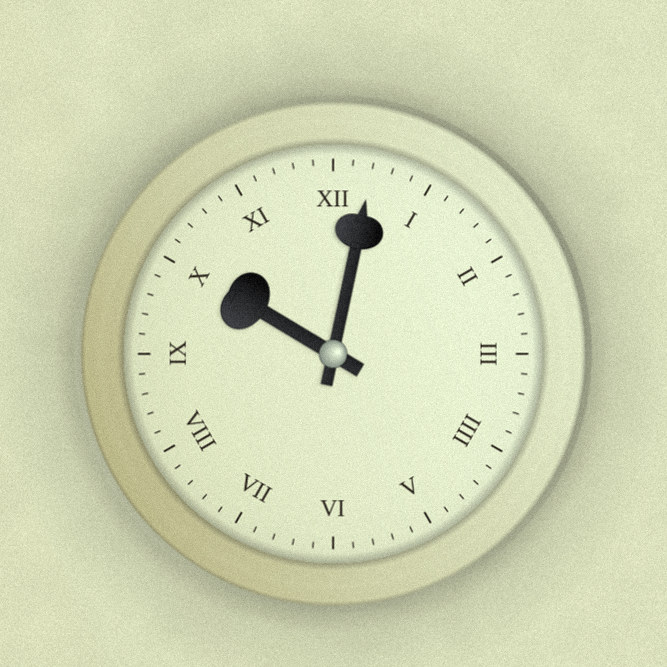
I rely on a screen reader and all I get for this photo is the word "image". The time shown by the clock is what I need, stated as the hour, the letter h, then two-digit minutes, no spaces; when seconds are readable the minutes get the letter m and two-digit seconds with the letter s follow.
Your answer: 10h02
